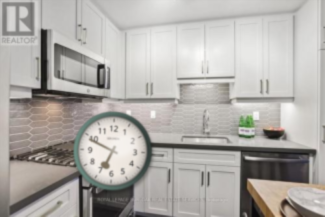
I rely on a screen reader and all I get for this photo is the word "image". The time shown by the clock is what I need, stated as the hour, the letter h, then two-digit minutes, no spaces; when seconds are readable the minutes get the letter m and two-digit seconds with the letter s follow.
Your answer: 6h49
